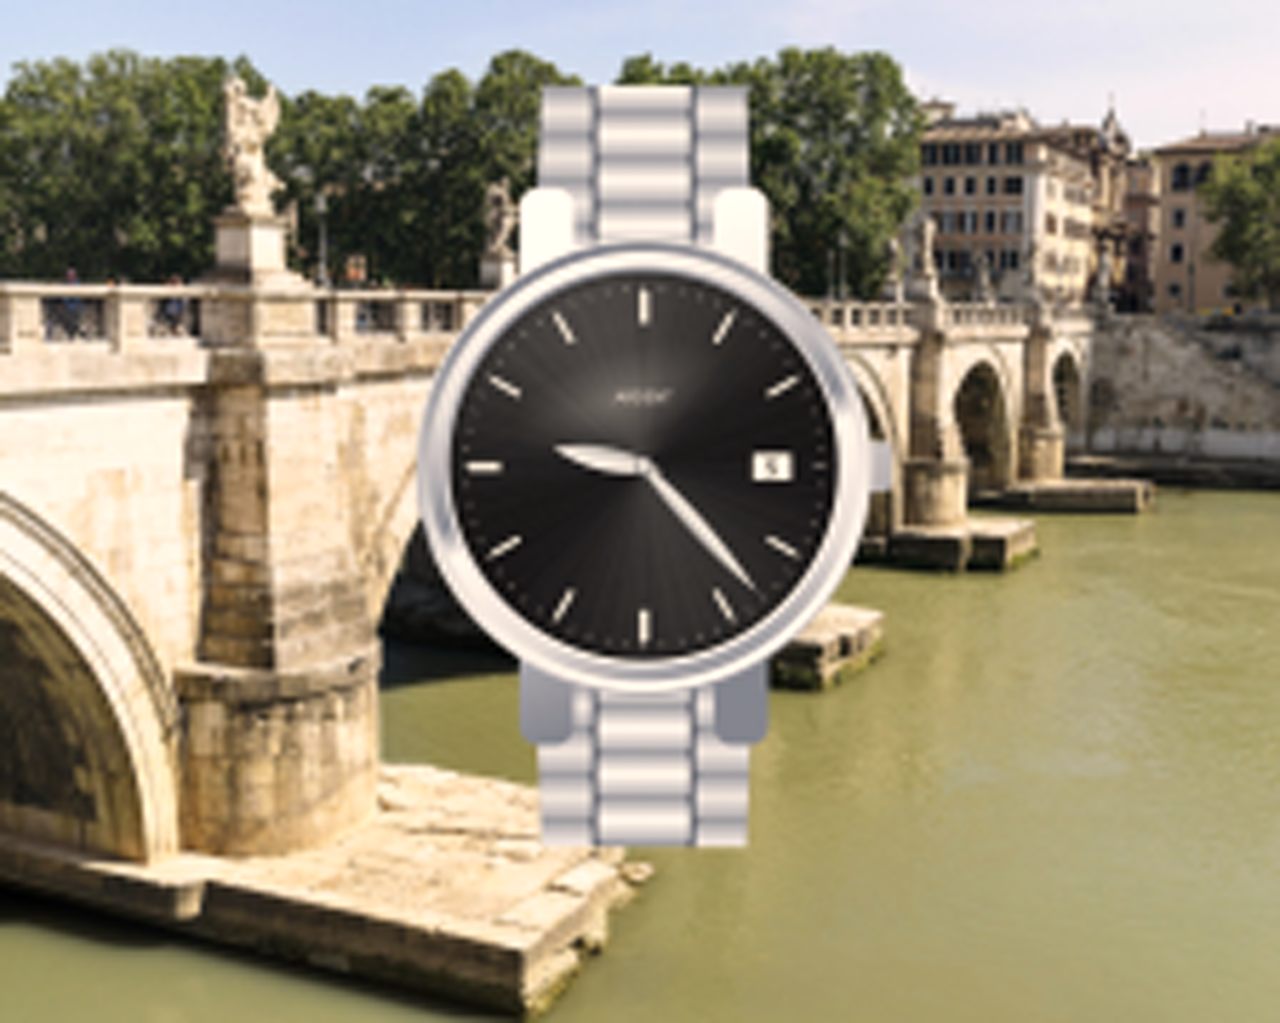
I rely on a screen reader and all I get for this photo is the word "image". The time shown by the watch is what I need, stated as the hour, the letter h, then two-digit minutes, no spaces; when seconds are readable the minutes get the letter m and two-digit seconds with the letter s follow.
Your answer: 9h23
